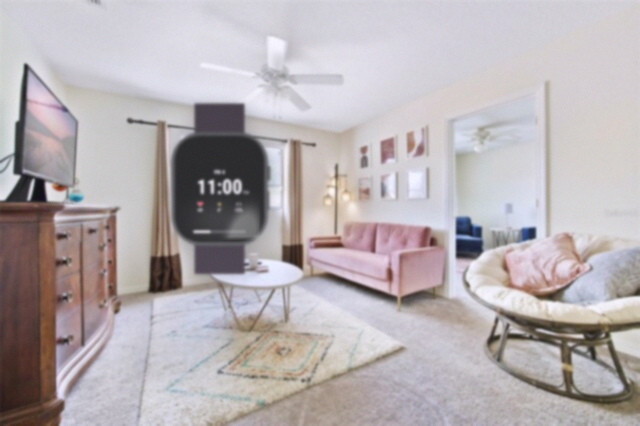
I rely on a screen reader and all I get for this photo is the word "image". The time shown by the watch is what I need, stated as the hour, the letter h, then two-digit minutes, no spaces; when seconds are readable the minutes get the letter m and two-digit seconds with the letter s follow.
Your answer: 11h00
